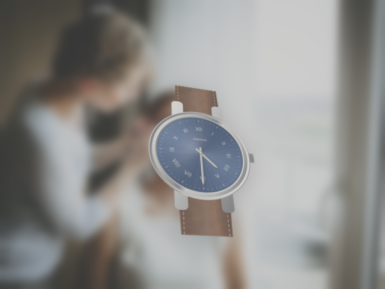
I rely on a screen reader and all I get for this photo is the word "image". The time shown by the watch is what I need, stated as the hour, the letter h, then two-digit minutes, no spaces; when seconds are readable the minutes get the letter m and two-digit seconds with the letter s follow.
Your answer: 4h30
